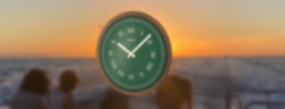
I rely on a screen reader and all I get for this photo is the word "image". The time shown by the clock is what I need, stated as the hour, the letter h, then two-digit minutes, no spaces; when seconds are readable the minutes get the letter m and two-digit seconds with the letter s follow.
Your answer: 10h08
